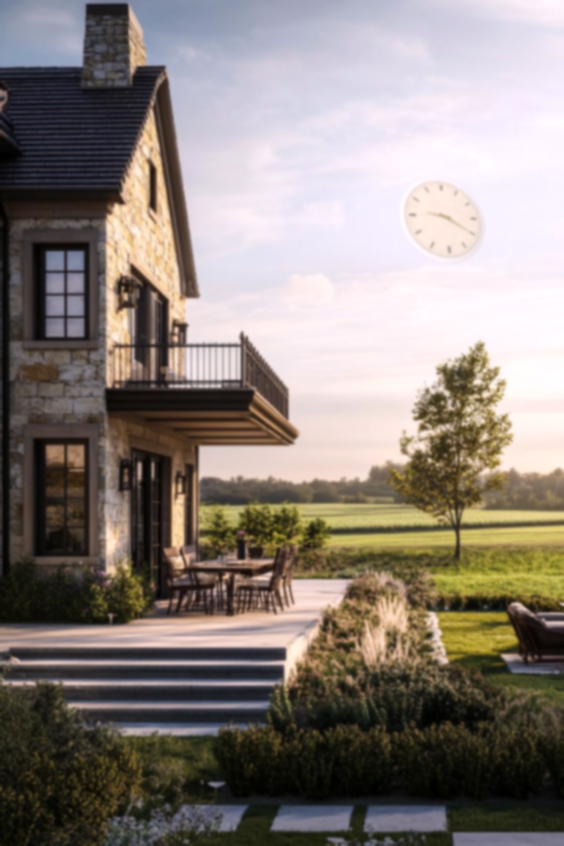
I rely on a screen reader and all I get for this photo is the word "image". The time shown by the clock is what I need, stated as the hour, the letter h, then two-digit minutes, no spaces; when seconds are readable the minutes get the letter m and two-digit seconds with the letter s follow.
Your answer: 9h20
